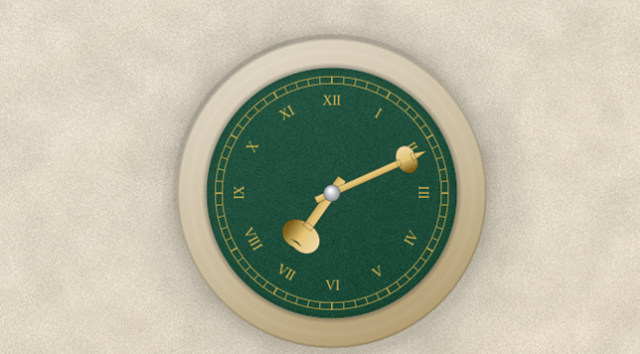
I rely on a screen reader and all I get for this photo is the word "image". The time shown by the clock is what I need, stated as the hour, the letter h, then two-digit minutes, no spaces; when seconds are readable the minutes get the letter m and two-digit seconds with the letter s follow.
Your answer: 7h11
